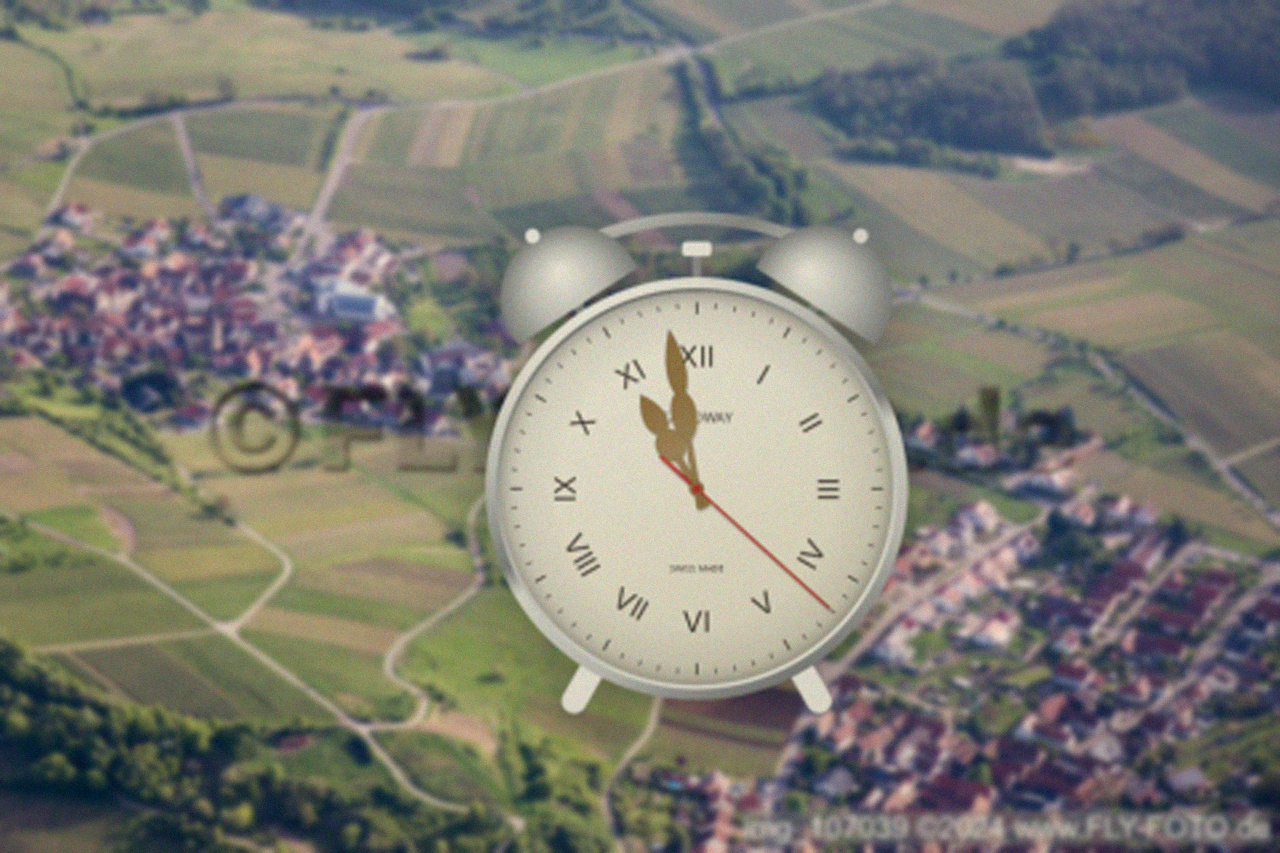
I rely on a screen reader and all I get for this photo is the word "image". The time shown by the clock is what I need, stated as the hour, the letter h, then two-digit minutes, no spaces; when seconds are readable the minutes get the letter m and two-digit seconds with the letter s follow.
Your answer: 10h58m22s
